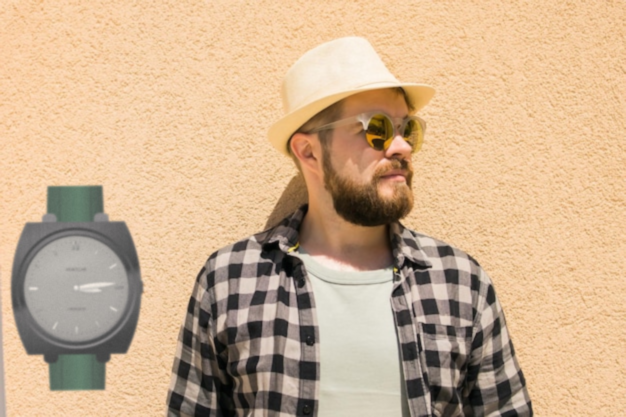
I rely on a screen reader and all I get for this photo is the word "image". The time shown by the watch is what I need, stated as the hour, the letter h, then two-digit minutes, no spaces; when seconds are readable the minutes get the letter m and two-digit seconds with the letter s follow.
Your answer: 3h14
